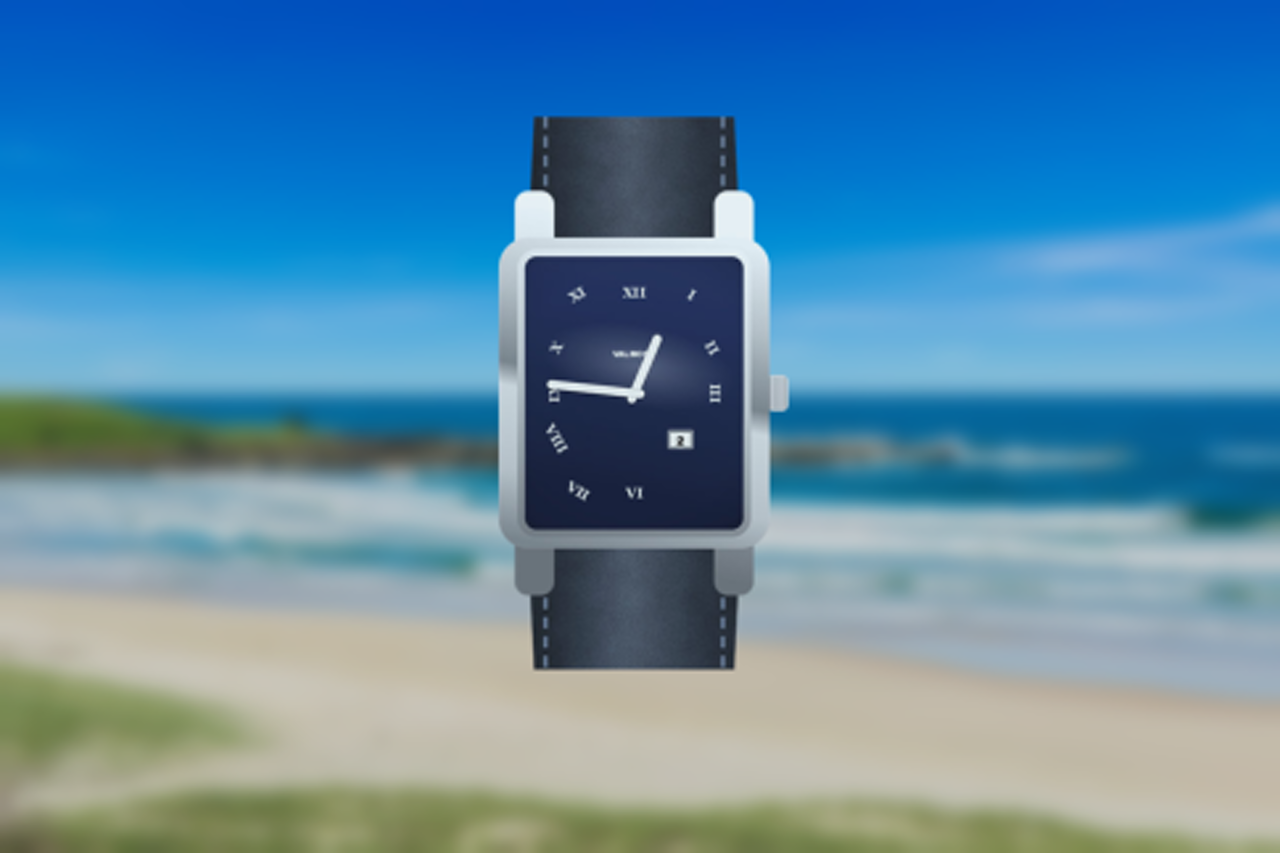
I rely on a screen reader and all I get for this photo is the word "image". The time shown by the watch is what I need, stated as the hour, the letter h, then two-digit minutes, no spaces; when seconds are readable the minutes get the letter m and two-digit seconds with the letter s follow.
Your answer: 12h46
